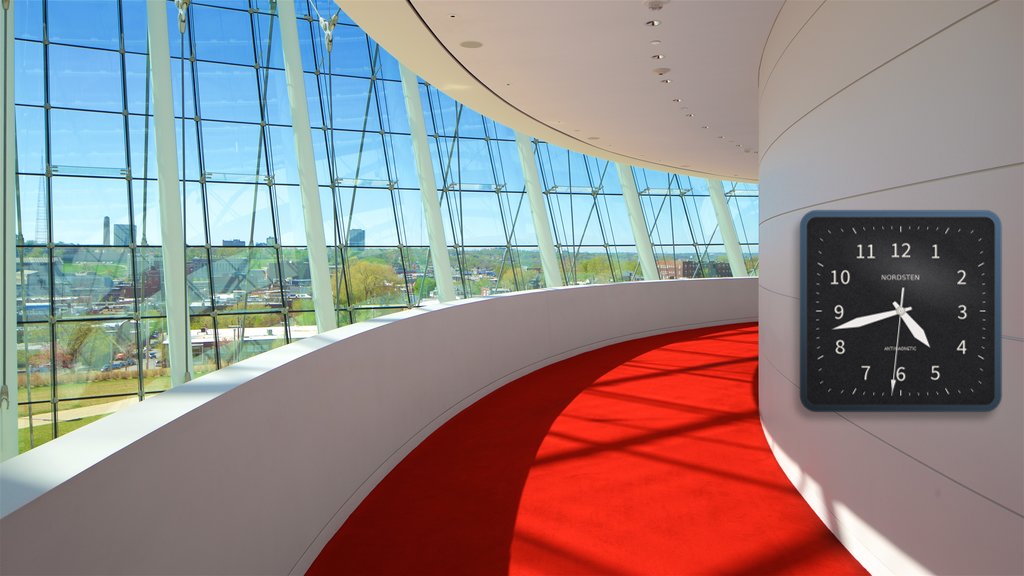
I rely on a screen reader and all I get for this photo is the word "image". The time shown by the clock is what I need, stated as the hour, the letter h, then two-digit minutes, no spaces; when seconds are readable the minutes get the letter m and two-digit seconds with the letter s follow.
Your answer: 4h42m31s
